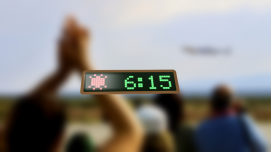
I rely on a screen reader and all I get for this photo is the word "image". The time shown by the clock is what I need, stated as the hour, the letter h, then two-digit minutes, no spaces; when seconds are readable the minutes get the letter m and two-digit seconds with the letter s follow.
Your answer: 6h15
